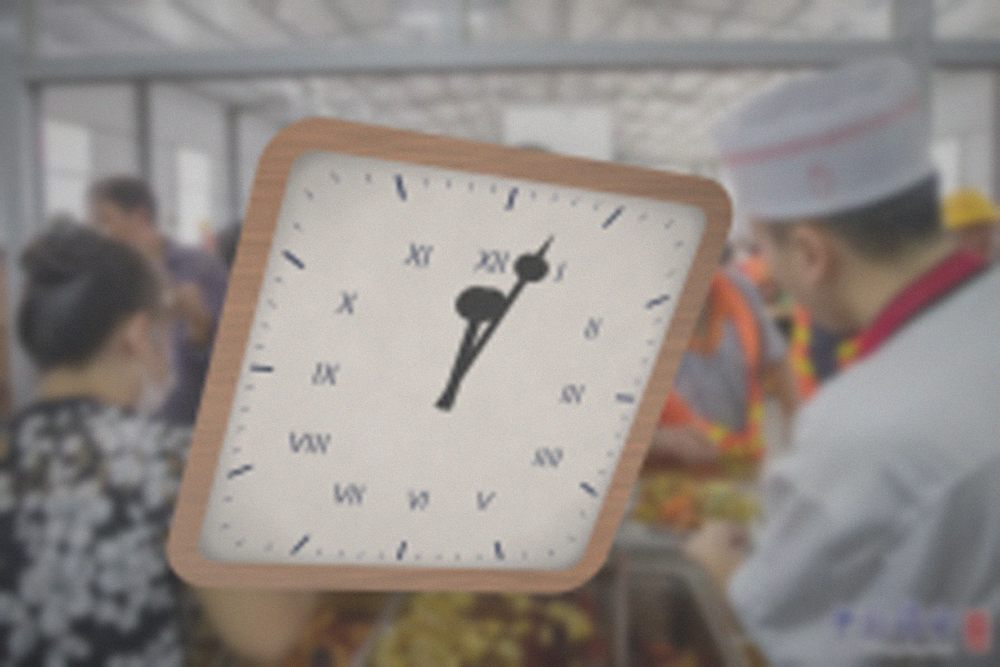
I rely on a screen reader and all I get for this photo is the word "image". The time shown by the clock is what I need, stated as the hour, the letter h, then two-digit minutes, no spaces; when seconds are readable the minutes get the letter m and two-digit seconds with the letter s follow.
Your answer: 12h03
